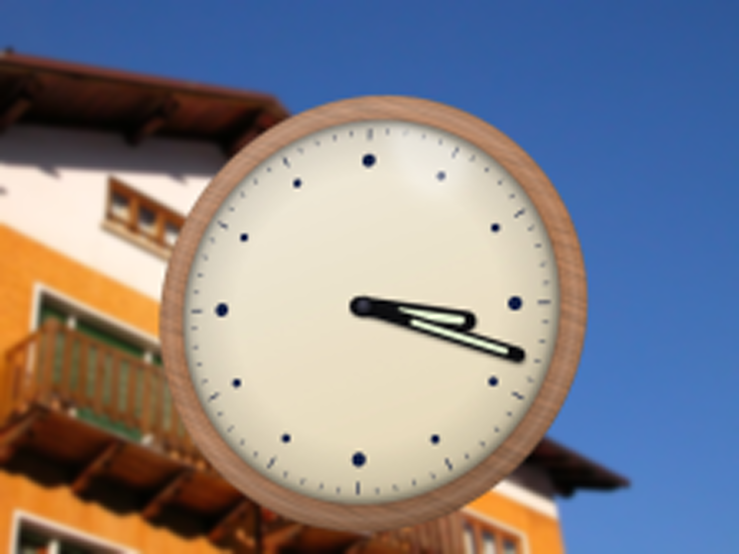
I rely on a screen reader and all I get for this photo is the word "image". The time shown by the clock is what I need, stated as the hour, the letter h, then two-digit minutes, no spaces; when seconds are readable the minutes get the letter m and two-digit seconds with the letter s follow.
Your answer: 3h18
